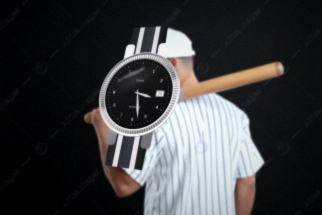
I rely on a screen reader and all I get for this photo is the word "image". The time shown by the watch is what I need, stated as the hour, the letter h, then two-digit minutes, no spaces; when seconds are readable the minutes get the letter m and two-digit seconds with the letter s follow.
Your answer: 3h28
